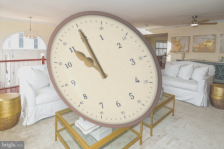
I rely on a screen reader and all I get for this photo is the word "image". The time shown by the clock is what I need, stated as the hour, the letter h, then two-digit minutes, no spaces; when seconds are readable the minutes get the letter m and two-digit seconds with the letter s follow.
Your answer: 11h00
